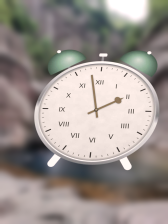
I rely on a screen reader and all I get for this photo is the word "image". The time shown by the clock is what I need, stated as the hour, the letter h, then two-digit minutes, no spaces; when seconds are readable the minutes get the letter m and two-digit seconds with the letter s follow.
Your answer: 1h58
